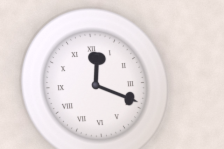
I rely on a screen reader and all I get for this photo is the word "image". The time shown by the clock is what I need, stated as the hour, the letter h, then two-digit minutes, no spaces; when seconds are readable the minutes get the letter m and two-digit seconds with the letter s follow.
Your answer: 12h19
